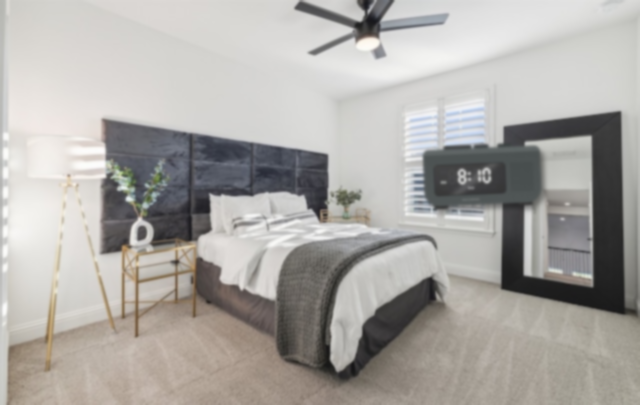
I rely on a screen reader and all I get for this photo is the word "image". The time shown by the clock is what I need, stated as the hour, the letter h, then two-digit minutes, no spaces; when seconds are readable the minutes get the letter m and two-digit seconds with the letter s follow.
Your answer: 8h10
